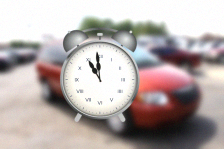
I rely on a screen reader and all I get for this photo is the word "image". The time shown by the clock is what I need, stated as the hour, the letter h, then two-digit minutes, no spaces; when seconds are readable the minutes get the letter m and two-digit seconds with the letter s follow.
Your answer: 10h59
